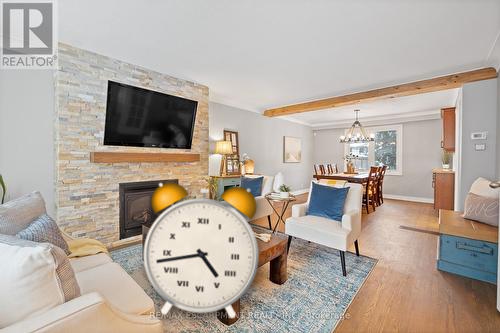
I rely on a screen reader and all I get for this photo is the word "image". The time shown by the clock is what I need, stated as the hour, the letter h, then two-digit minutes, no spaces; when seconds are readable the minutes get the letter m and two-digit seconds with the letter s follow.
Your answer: 4h43
